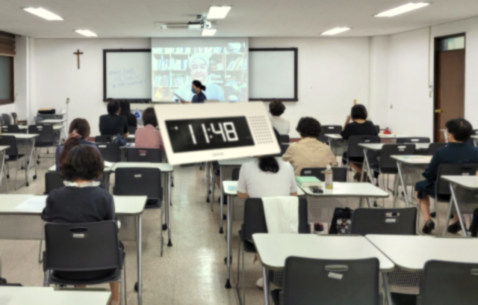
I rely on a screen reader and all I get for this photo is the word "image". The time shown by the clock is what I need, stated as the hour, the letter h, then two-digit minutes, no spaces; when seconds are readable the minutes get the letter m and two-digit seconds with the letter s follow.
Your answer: 11h48
